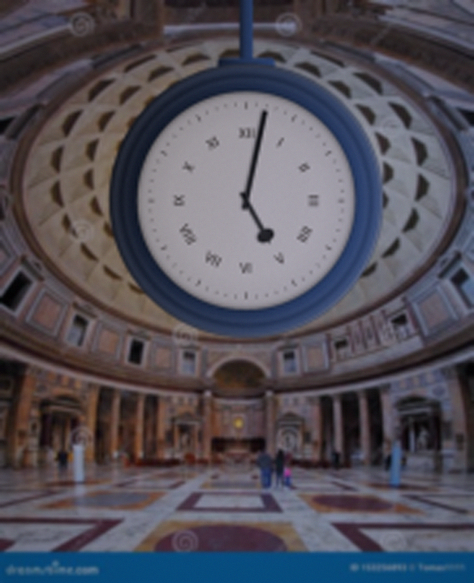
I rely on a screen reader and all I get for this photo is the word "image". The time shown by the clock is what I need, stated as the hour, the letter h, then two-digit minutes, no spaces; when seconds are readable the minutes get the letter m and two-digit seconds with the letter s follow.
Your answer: 5h02
